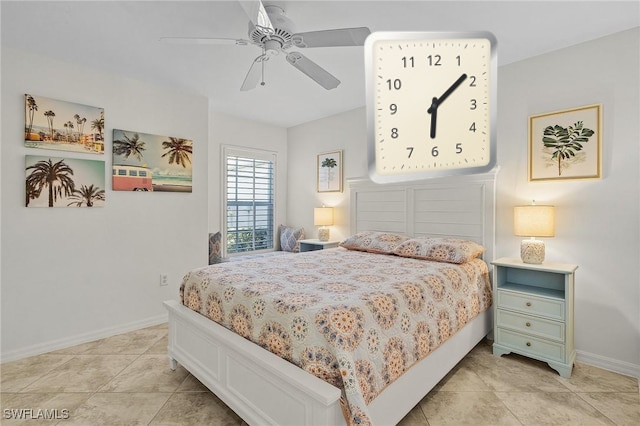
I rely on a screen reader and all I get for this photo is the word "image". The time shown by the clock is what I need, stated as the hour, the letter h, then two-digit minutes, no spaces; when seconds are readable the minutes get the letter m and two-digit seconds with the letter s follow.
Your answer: 6h08
